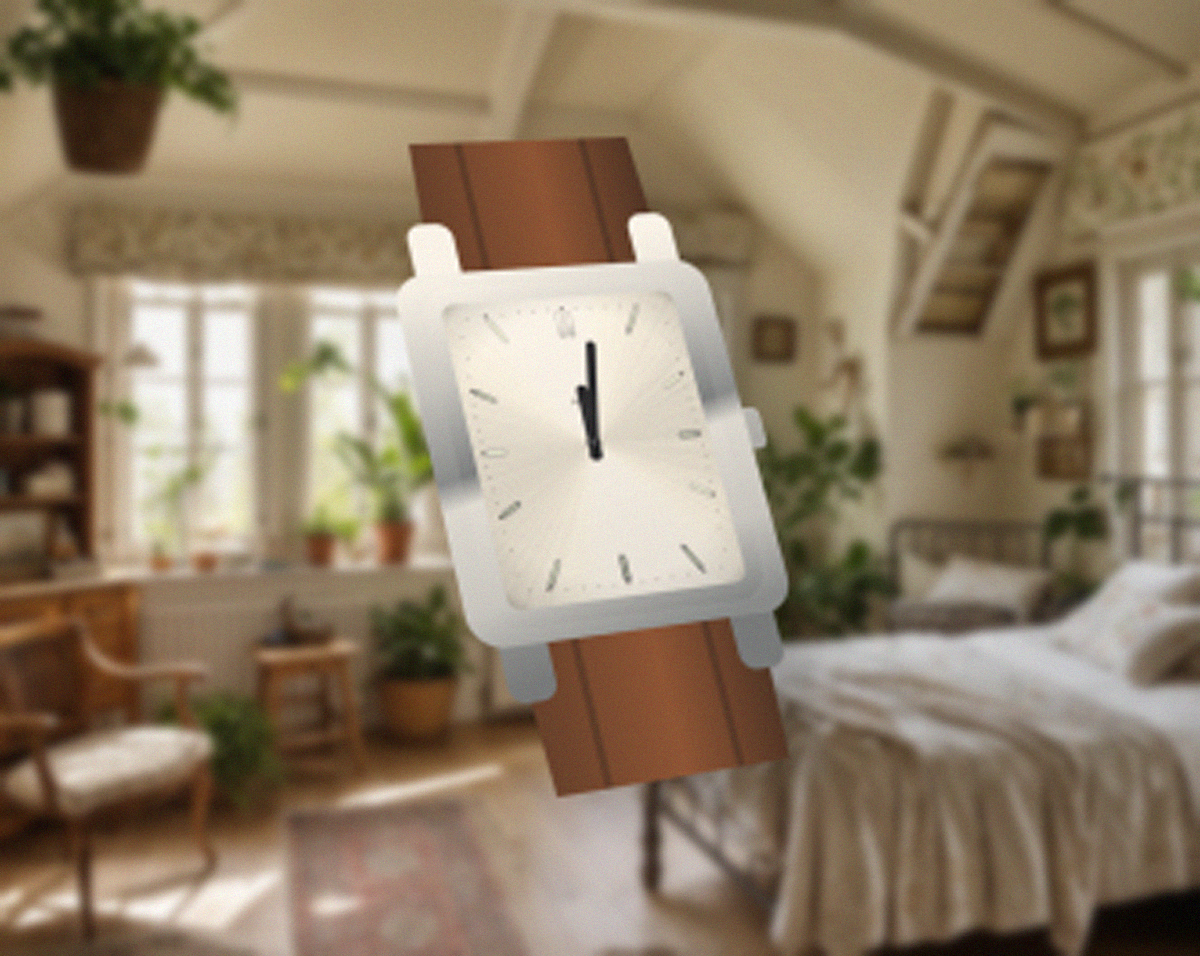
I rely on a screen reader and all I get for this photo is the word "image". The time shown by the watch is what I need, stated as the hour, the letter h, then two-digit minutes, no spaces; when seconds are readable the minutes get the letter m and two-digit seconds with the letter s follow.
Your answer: 12h02
